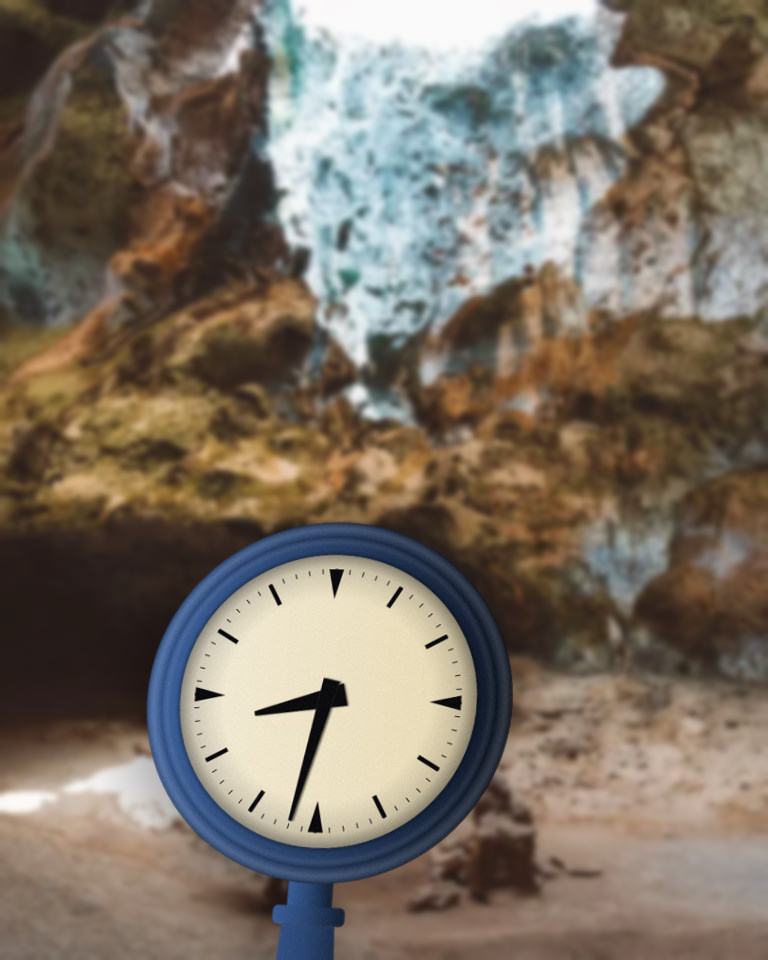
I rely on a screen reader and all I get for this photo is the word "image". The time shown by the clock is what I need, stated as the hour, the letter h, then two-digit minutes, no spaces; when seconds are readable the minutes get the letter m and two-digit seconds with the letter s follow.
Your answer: 8h32
